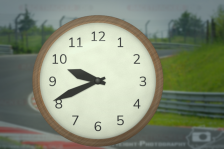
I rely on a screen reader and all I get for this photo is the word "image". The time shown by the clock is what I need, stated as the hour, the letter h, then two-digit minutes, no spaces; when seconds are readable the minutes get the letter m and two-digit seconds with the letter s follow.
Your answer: 9h41
